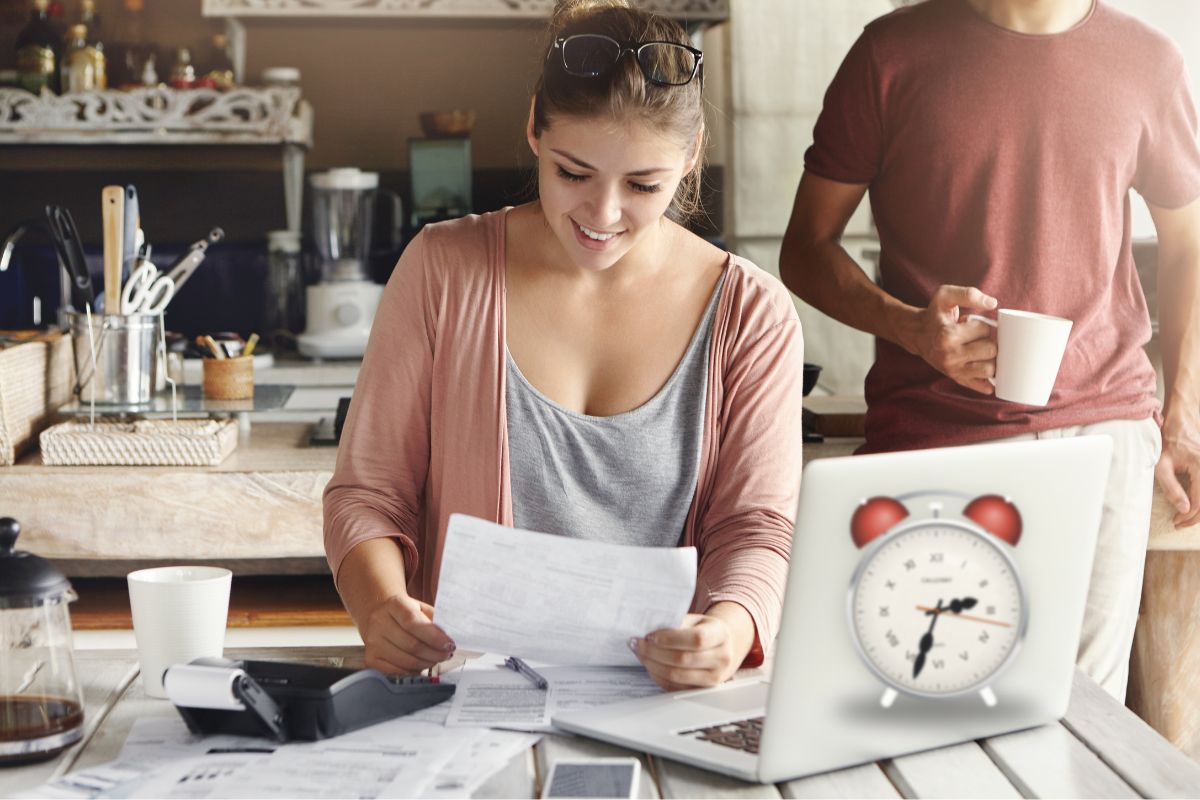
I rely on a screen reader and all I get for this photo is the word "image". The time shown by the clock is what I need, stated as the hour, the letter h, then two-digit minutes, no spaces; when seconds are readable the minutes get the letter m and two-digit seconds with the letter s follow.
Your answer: 2h33m17s
